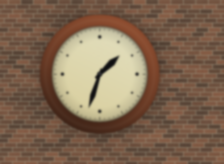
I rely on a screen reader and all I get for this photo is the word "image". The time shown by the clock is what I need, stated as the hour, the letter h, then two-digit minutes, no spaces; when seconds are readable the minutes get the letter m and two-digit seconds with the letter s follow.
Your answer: 1h33
